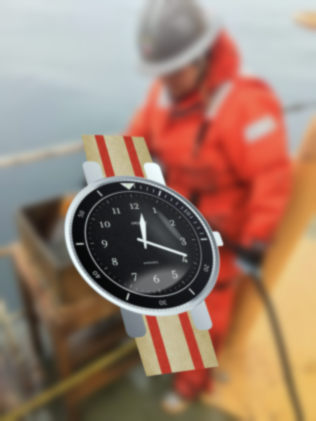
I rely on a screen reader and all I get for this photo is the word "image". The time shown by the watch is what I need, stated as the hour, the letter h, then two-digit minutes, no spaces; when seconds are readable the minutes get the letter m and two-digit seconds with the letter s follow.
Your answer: 12h19
